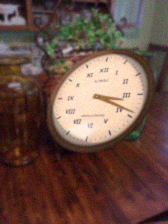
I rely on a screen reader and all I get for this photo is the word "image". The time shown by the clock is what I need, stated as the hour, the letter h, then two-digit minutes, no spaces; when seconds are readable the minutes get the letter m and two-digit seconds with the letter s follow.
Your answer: 3h19
